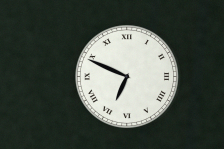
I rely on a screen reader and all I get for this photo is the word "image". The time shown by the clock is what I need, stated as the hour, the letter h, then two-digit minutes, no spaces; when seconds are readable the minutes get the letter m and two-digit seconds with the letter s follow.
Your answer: 6h49
